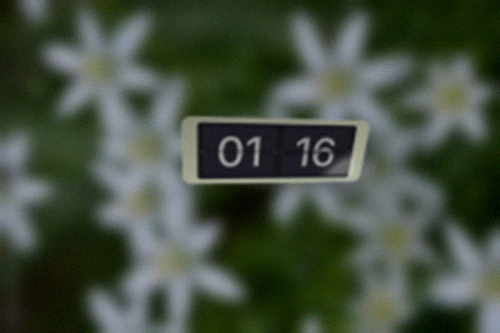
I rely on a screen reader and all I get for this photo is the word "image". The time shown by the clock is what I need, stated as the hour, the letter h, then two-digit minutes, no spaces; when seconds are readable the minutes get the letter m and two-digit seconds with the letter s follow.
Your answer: 1h16
